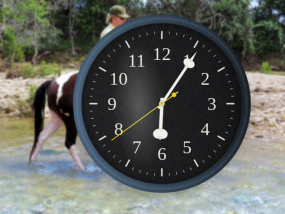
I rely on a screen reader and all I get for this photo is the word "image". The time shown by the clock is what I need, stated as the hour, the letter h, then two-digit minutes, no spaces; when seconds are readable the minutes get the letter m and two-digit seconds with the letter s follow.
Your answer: 6h05m39s
